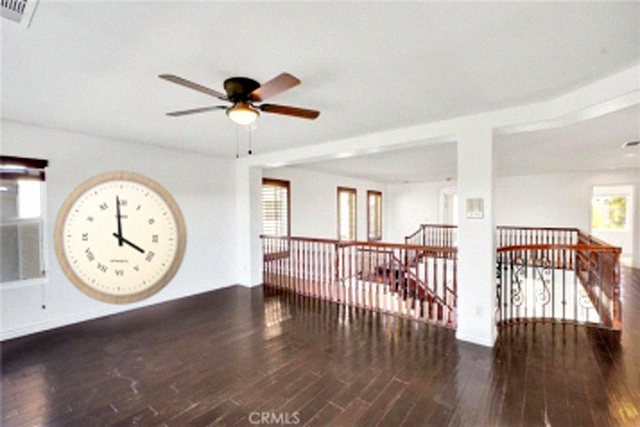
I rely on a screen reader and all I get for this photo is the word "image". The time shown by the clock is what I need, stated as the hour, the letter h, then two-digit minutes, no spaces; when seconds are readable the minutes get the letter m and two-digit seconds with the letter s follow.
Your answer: 3h59
